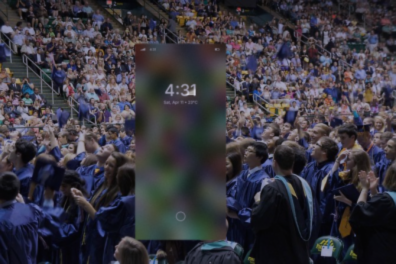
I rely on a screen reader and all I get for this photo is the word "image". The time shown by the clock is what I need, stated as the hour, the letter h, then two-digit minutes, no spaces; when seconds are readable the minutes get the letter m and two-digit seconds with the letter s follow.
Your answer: 4h31
